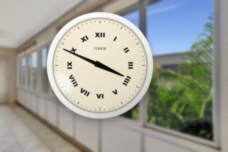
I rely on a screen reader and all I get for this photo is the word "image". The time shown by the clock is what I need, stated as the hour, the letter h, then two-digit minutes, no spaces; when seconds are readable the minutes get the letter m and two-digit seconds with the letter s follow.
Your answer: 3h49
